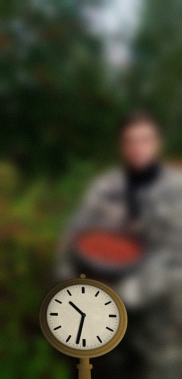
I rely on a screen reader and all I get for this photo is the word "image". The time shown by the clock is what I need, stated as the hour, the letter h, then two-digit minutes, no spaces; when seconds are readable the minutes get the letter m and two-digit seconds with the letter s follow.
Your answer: 10h32
